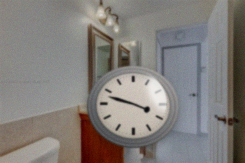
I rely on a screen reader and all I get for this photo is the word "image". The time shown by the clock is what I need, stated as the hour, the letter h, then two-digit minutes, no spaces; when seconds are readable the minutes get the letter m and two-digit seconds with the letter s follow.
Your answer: 3h48
